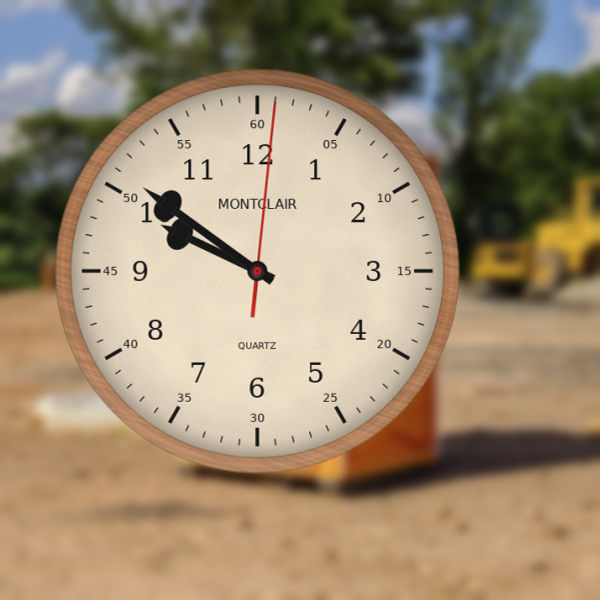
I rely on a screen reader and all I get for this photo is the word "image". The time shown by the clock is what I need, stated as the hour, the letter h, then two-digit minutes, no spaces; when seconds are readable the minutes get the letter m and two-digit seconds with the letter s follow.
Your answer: 9h51m01s
